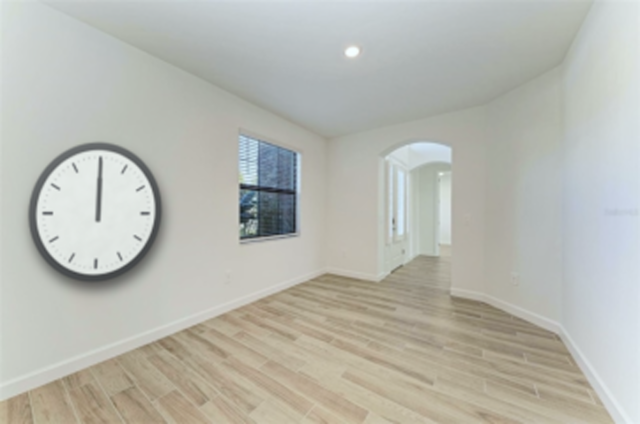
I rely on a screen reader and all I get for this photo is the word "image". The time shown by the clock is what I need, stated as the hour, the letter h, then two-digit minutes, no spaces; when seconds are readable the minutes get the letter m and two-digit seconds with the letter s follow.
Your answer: 12h00
